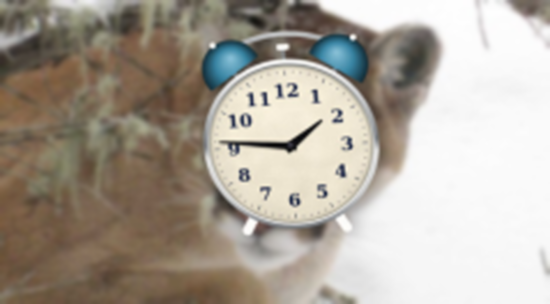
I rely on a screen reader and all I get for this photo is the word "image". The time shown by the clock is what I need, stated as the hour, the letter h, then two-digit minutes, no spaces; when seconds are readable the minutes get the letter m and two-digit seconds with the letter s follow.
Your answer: 1h46
